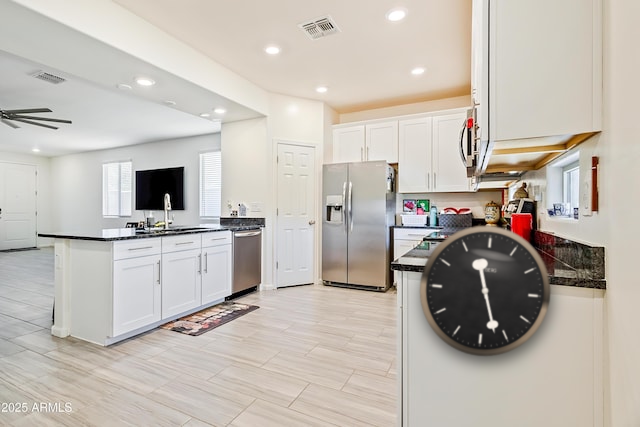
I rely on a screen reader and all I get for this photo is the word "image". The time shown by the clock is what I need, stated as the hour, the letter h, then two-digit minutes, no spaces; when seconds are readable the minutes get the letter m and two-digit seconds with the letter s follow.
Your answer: 11h27
